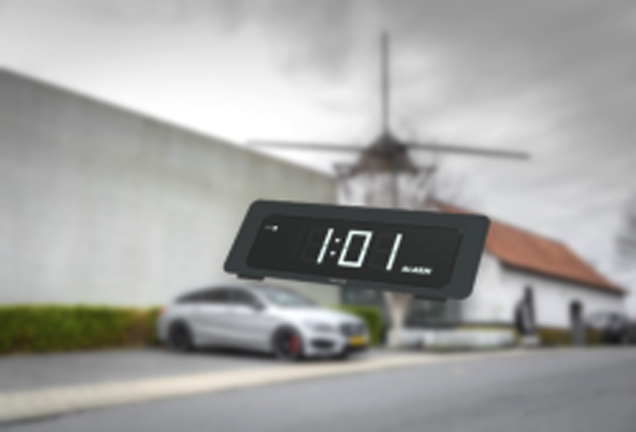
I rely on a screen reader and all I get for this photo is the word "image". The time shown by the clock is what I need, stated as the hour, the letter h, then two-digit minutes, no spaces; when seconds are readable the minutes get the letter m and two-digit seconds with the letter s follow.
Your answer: 1h01
